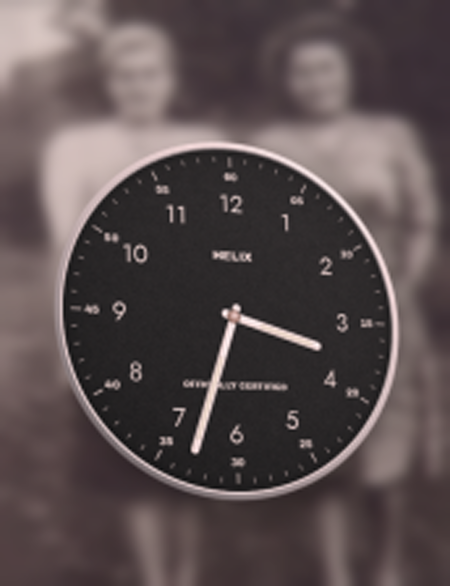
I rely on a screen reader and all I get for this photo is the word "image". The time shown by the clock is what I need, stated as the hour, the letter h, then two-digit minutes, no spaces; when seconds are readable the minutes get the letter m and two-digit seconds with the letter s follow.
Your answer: 3h33
